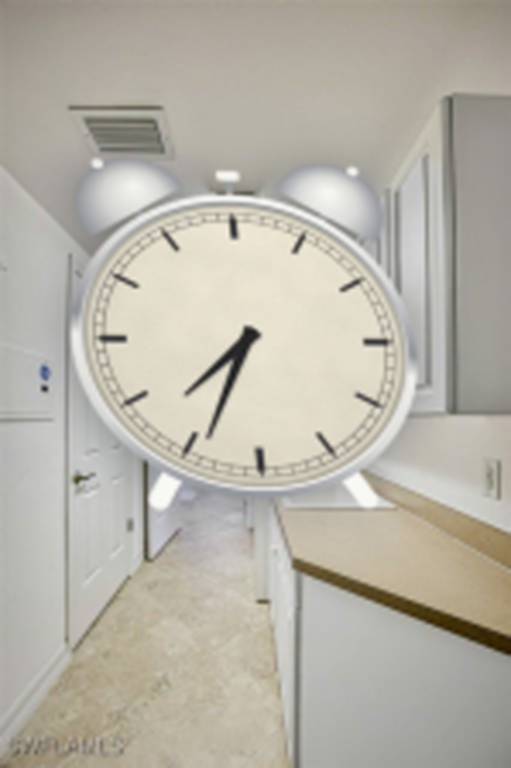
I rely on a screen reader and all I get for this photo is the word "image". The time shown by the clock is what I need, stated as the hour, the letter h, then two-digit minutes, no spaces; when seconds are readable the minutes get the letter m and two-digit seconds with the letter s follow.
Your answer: 7h34
